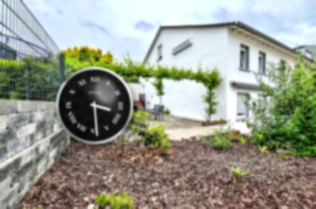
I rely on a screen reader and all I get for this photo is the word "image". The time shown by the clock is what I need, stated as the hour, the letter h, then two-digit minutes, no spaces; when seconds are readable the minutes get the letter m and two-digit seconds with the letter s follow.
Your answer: 3h29
